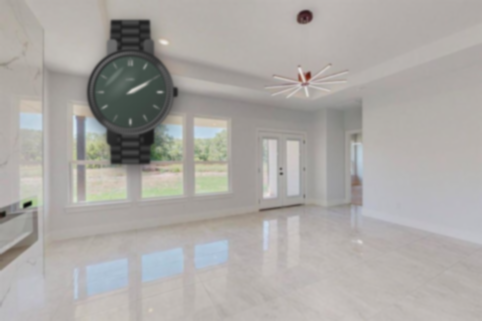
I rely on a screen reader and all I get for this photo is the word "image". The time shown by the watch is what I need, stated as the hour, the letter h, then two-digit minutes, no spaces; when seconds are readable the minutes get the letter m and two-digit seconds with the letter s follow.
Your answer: 2h10
